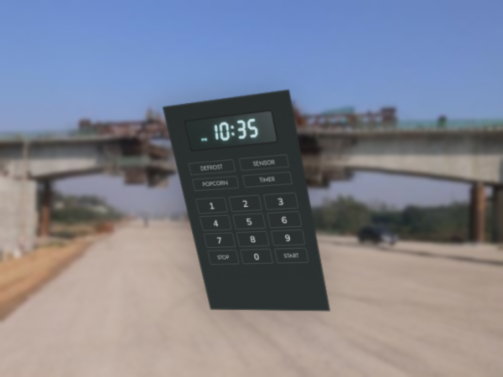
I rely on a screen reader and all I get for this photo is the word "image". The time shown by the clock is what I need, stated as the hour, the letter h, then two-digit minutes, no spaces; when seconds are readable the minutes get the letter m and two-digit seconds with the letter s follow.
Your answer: 10h35
